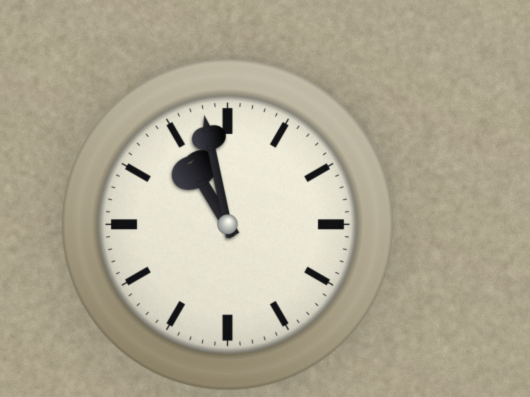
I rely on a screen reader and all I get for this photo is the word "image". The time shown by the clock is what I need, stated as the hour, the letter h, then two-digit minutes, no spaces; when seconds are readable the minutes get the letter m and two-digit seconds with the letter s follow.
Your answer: 10h58
